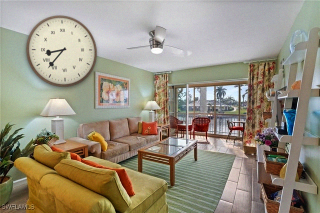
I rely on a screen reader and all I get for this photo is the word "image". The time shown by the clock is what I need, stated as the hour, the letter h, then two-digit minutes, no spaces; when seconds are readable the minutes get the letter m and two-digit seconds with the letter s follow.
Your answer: 8h37
